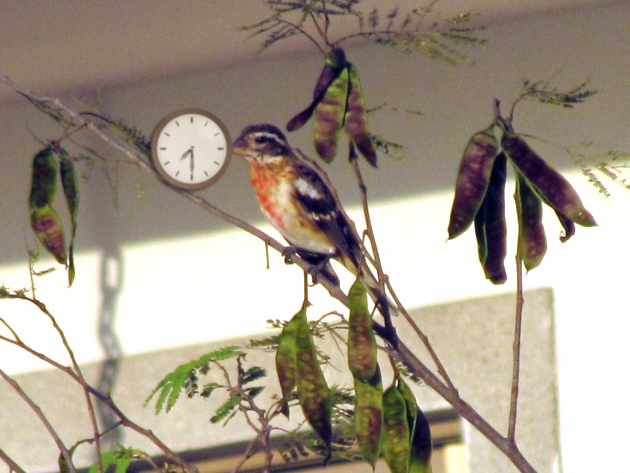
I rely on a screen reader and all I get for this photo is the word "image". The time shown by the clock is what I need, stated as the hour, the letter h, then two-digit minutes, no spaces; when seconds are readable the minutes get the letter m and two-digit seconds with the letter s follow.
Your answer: 7h30
